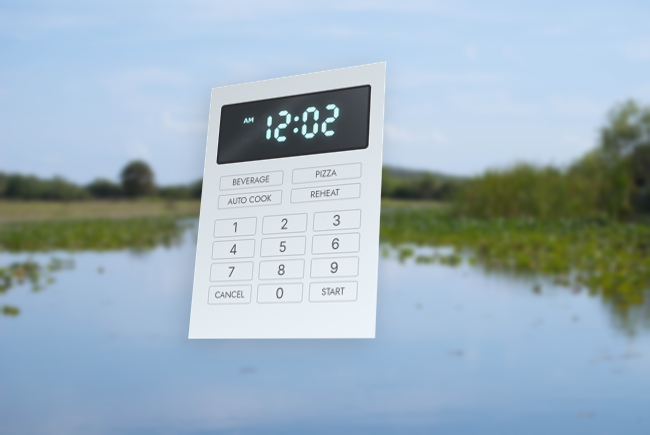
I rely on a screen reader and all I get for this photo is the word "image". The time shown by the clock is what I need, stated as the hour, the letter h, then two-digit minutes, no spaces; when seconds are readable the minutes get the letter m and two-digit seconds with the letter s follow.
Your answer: 12h02
